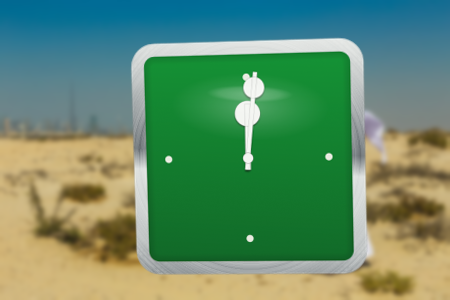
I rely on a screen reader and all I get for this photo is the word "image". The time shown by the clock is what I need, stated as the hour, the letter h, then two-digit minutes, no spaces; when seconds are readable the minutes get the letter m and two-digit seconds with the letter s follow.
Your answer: 12h01
